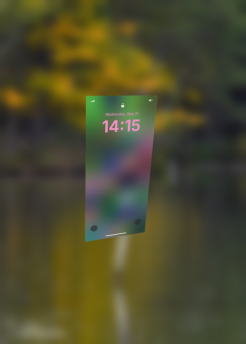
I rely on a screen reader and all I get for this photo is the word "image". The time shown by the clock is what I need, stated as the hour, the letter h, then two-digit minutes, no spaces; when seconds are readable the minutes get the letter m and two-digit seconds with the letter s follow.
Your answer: 14h15
